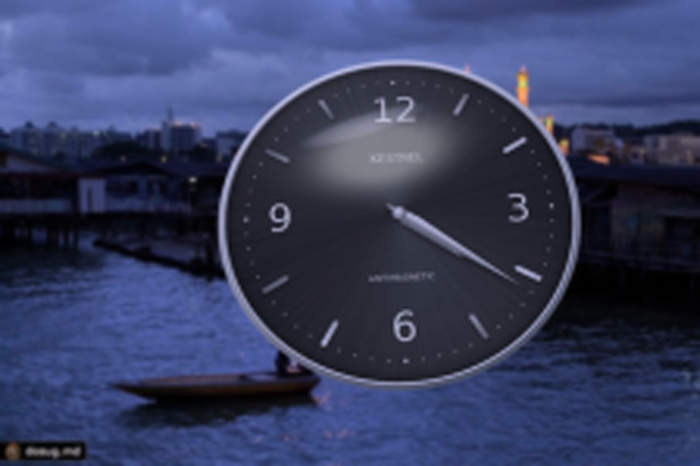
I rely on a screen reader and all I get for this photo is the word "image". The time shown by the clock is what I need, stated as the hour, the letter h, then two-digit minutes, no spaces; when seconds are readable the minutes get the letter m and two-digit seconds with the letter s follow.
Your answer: 4h21
